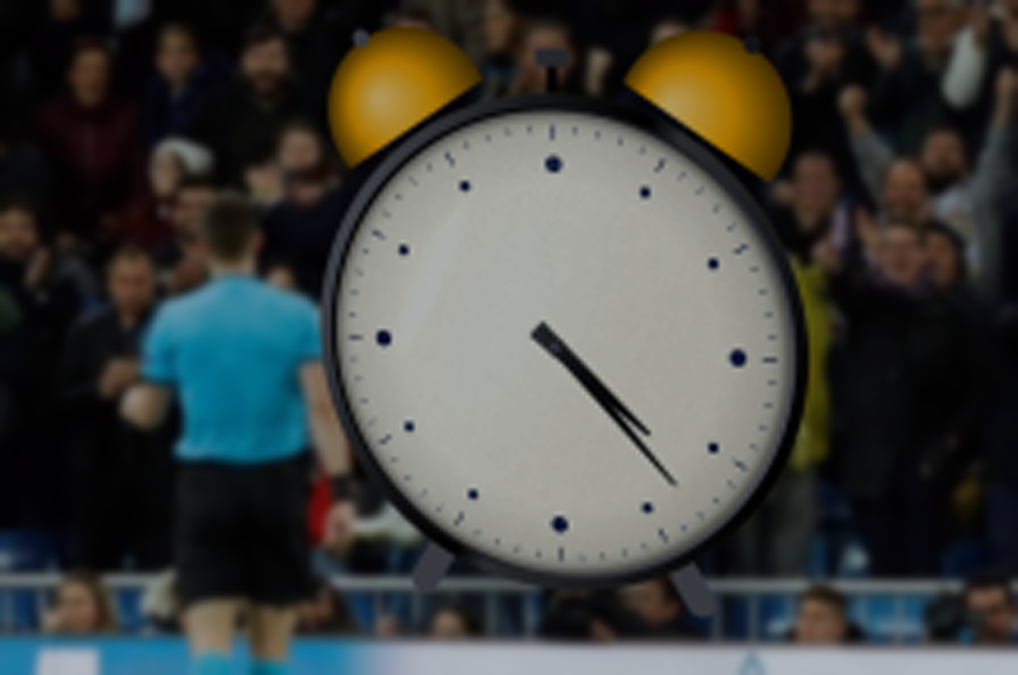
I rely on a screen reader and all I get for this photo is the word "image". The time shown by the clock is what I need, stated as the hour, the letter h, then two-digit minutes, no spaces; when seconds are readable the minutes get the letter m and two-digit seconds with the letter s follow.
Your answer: 4h23
